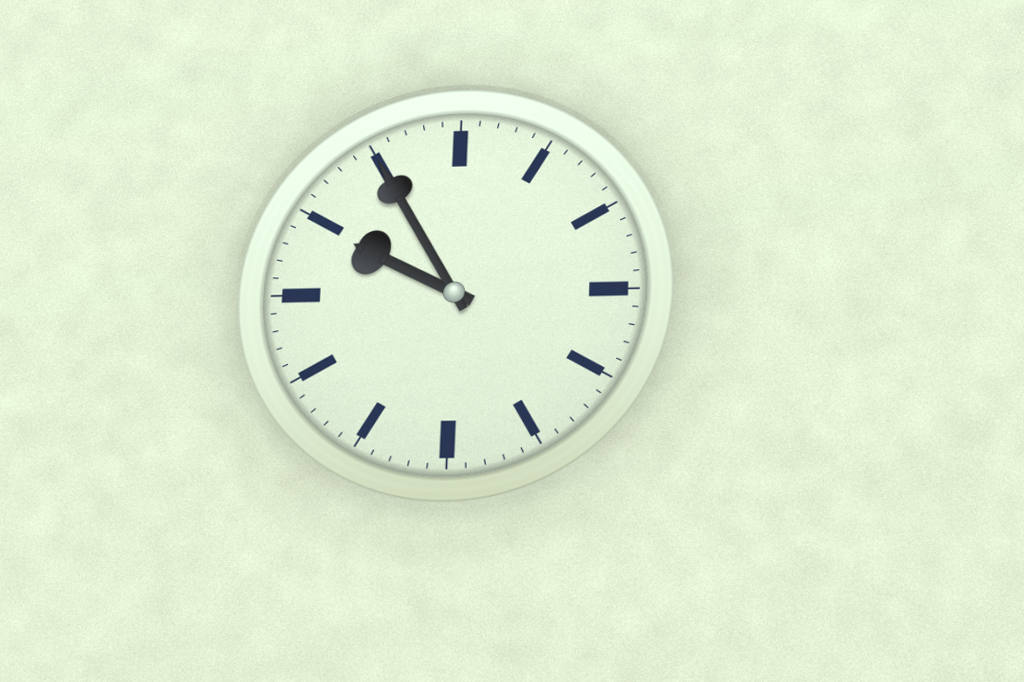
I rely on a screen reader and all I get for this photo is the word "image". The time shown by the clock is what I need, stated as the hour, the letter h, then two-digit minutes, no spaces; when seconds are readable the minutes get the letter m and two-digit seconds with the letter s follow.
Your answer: 9h55
